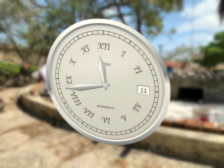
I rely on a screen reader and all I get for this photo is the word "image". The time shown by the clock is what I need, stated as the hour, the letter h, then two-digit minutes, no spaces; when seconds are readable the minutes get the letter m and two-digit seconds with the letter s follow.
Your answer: 11h43
